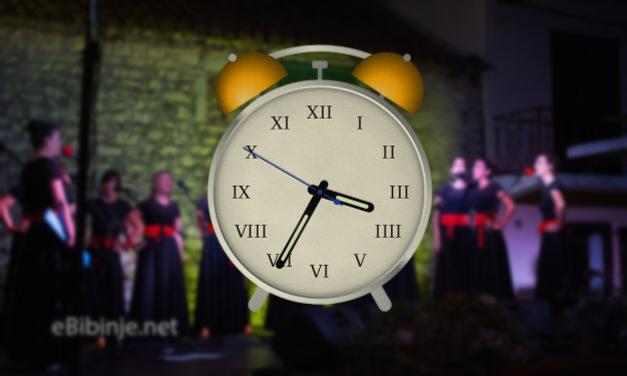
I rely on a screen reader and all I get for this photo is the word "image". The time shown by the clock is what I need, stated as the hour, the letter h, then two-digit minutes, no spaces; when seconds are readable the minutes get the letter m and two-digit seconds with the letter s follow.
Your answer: 3h34m50s
